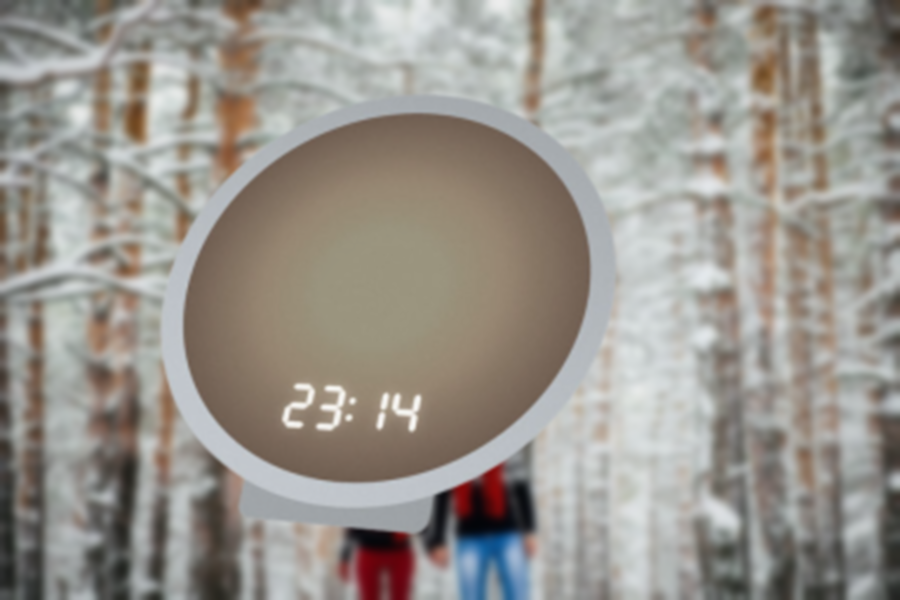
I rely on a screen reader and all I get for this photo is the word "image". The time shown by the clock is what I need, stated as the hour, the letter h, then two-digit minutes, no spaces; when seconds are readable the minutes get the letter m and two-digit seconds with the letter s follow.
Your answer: 23h14
